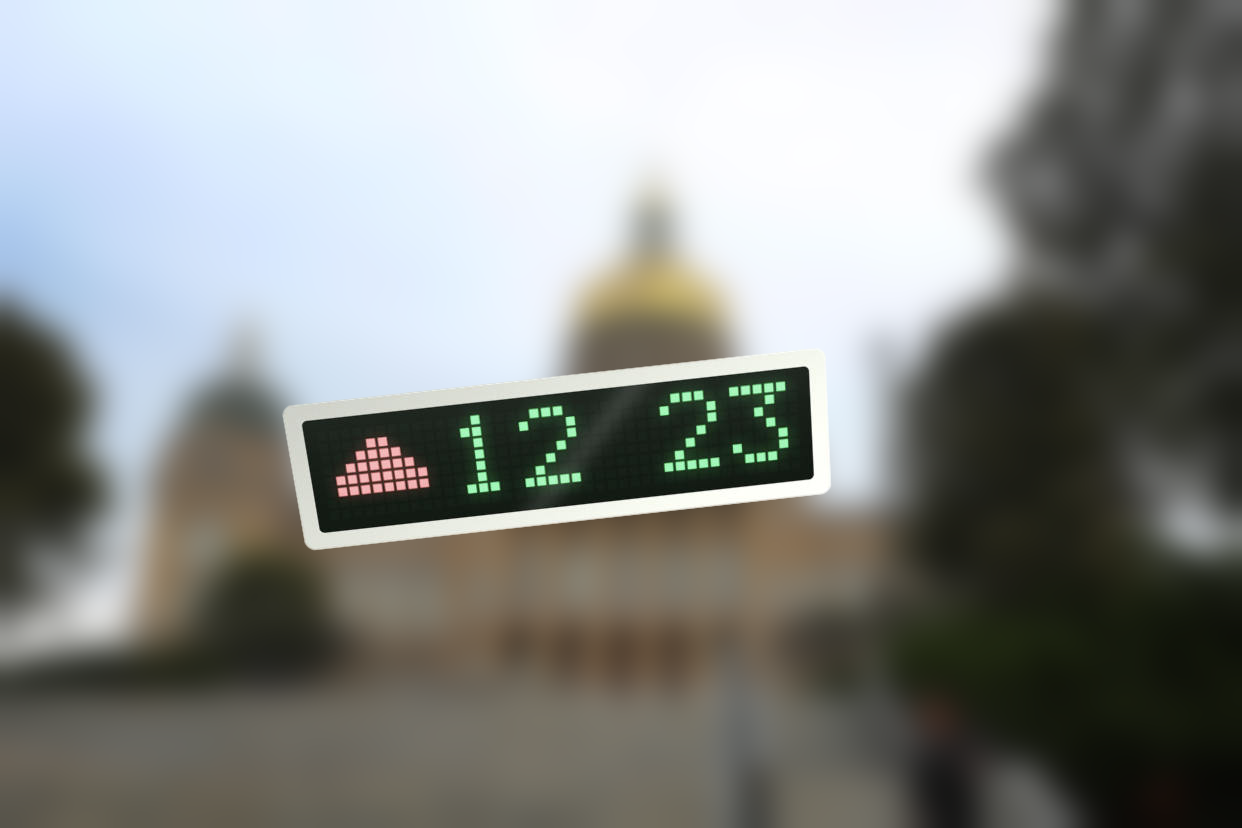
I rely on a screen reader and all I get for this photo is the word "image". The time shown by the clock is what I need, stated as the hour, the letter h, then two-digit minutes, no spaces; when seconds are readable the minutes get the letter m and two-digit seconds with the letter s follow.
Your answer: 12h23
